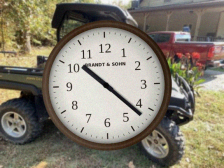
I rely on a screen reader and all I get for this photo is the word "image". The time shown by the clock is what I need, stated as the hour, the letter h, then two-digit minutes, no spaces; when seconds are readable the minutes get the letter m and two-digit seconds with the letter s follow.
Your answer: 10h22
